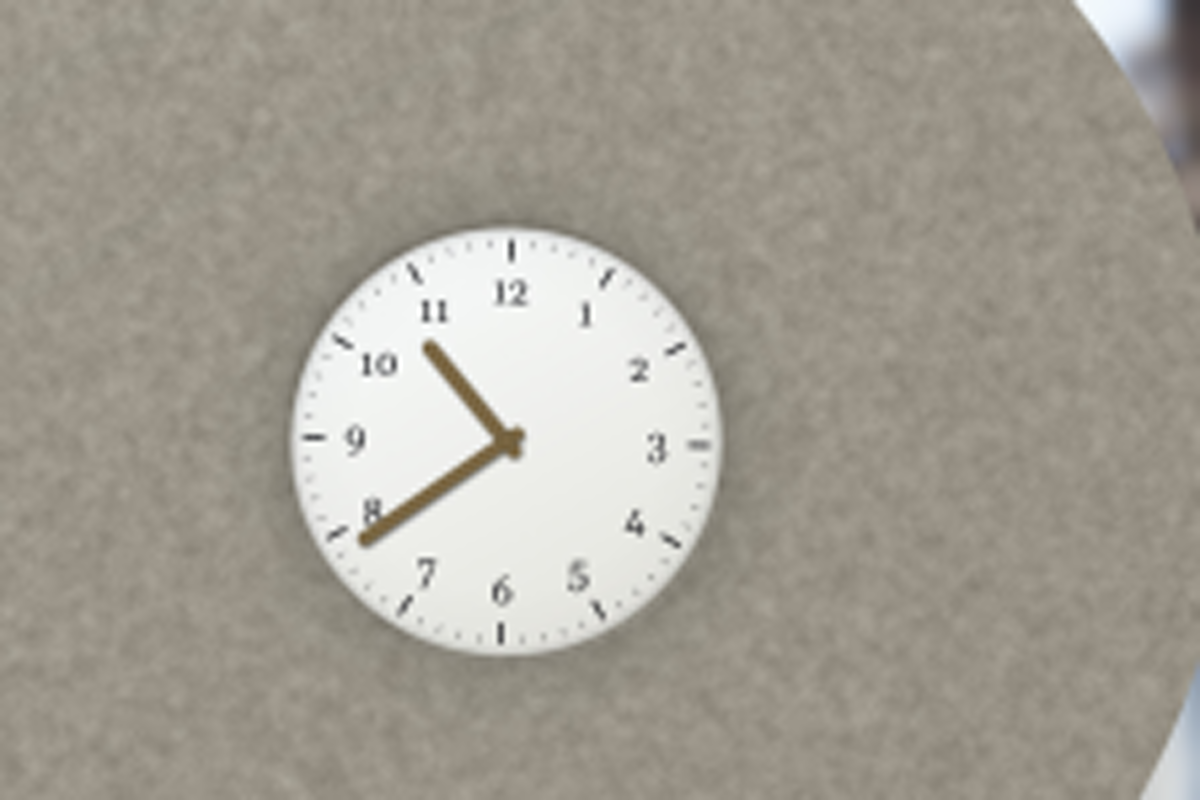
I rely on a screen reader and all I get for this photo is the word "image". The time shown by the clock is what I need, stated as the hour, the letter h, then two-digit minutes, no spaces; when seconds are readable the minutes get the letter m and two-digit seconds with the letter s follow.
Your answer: 10h39
